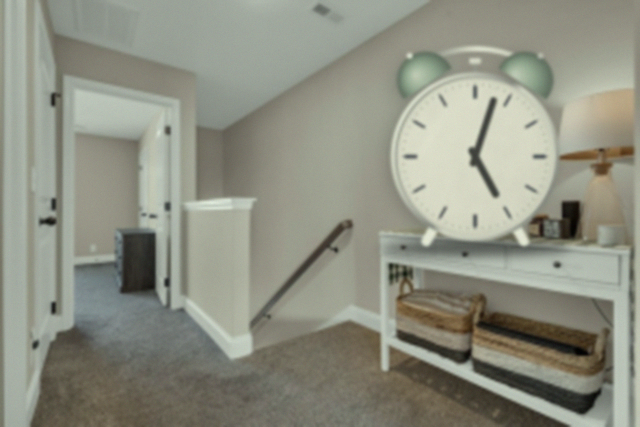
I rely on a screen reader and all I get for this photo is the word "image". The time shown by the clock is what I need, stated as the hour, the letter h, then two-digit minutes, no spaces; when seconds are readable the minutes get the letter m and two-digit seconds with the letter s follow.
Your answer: 5h03
